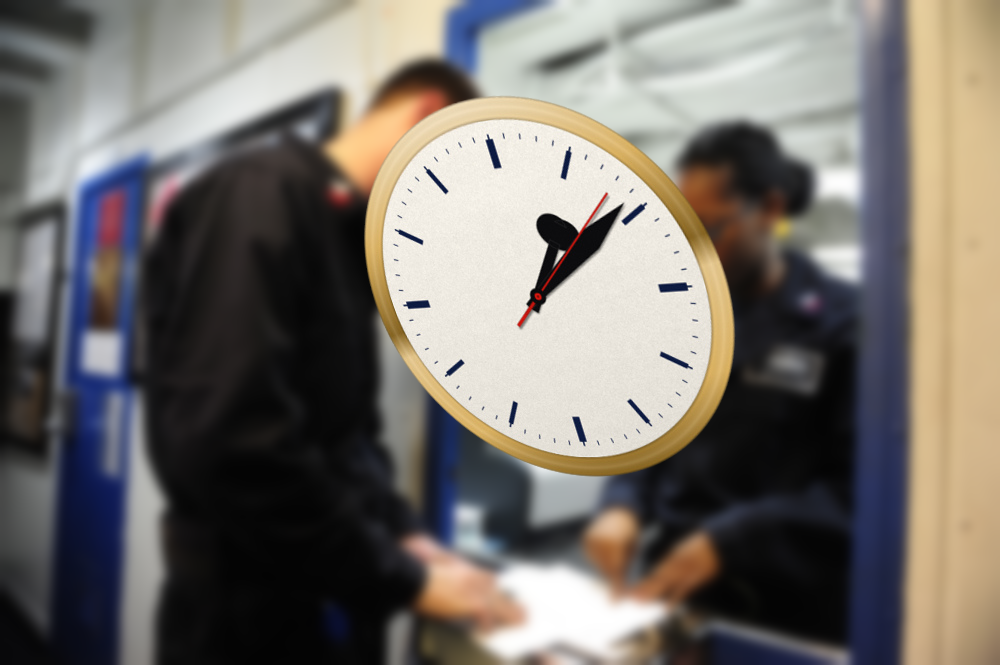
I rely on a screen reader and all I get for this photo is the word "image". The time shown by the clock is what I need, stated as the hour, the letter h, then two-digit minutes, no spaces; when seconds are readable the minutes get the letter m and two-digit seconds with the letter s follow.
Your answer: 1h09m08s
